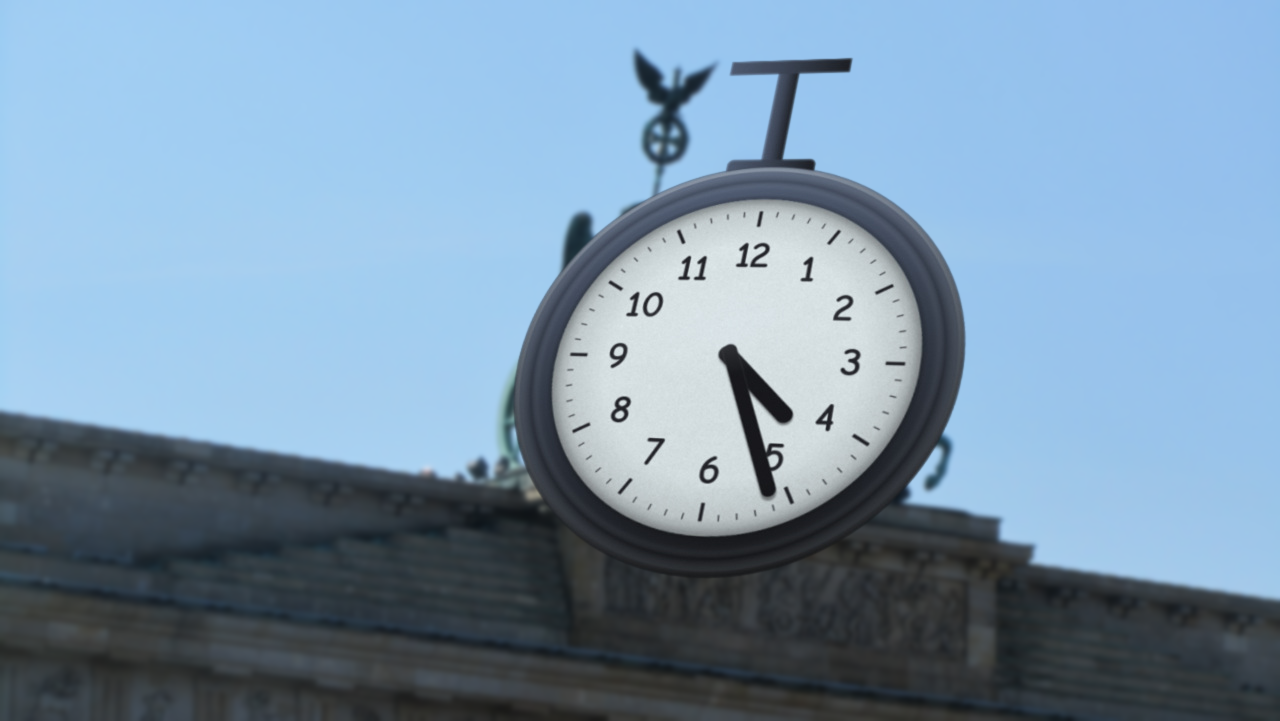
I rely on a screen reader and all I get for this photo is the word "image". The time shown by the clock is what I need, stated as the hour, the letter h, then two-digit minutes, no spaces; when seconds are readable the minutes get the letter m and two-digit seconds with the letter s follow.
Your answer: 4h26
